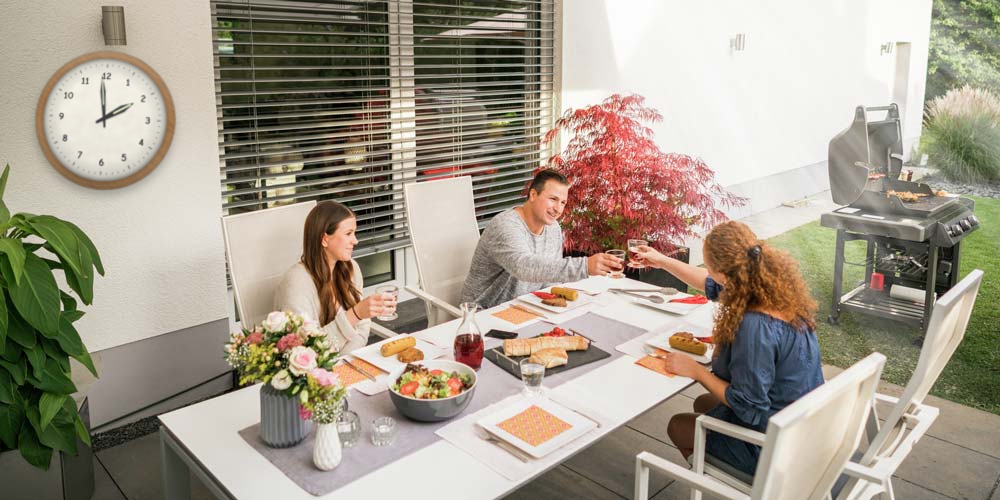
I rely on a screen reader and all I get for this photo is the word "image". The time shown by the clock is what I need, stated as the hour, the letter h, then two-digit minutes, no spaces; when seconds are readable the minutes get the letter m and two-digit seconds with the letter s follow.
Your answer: 1h59
